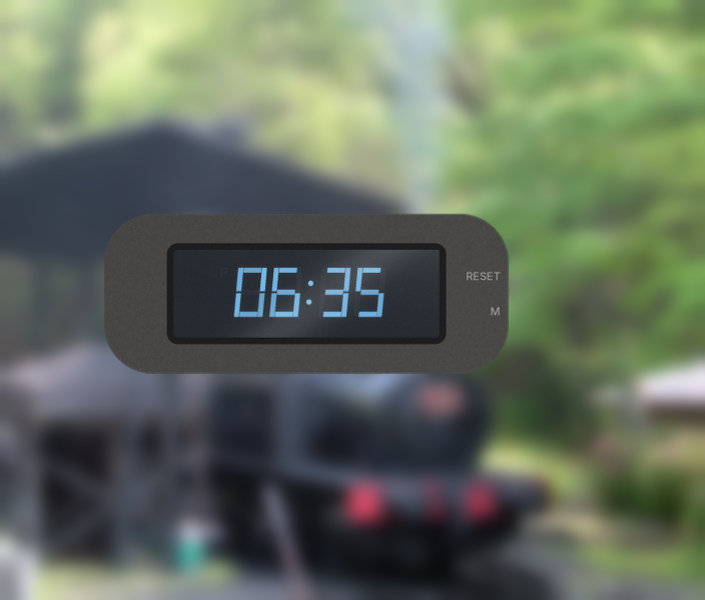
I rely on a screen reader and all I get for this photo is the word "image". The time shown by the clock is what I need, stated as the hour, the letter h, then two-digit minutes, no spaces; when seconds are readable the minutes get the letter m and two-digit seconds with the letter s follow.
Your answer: 6h35
